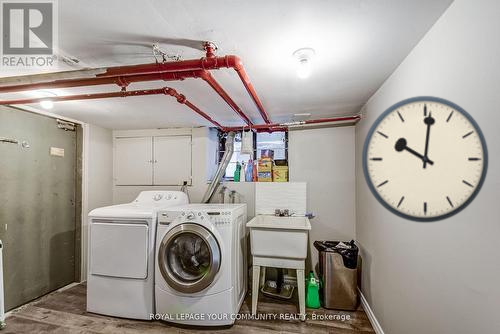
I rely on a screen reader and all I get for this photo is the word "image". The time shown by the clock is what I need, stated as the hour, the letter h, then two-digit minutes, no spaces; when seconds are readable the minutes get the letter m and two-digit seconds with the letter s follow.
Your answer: 10h01
